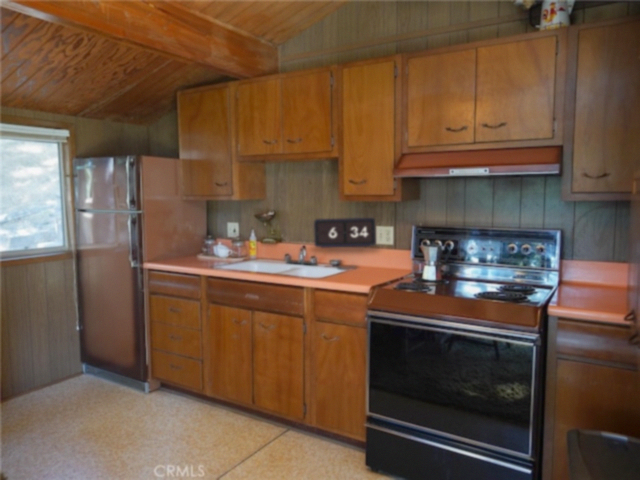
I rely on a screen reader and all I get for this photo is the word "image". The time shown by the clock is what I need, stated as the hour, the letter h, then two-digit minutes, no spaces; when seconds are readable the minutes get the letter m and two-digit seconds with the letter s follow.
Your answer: 6h34
